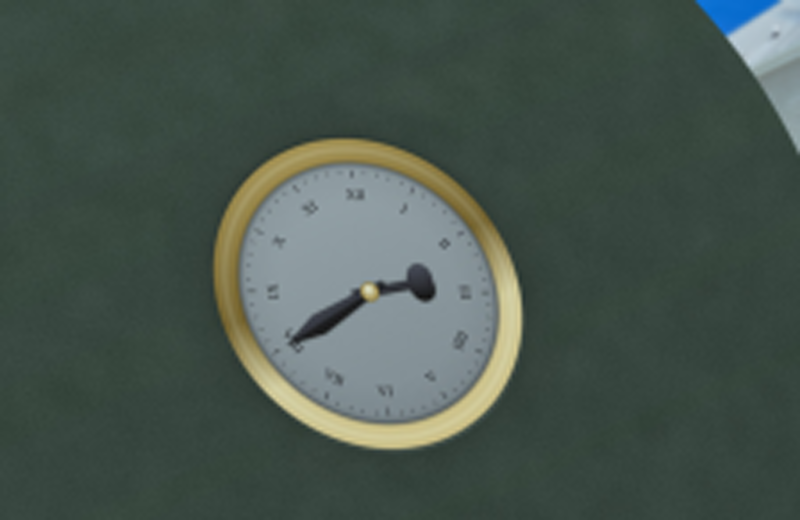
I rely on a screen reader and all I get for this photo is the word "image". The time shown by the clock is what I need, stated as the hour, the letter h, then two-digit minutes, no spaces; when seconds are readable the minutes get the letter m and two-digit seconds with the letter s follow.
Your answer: 2h40
